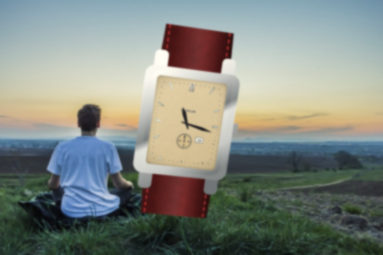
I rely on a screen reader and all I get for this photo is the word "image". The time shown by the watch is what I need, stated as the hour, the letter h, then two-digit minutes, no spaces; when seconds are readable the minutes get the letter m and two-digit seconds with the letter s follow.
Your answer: 11h17
